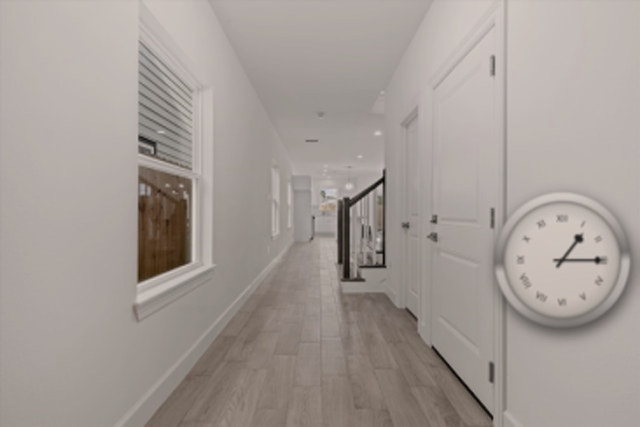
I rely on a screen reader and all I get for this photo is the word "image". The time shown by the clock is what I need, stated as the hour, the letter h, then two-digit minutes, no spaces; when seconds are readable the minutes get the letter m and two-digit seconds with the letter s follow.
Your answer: 1h15
